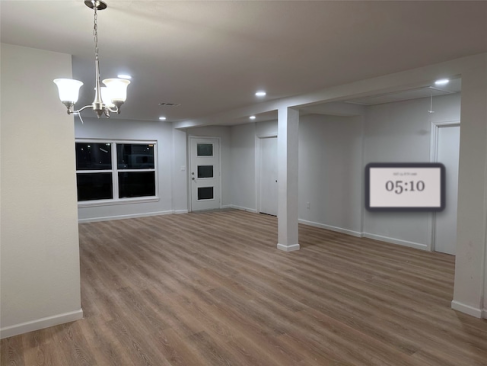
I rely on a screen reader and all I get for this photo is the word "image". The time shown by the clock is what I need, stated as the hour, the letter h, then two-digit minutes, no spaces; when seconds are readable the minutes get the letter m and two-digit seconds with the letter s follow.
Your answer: 5h10
